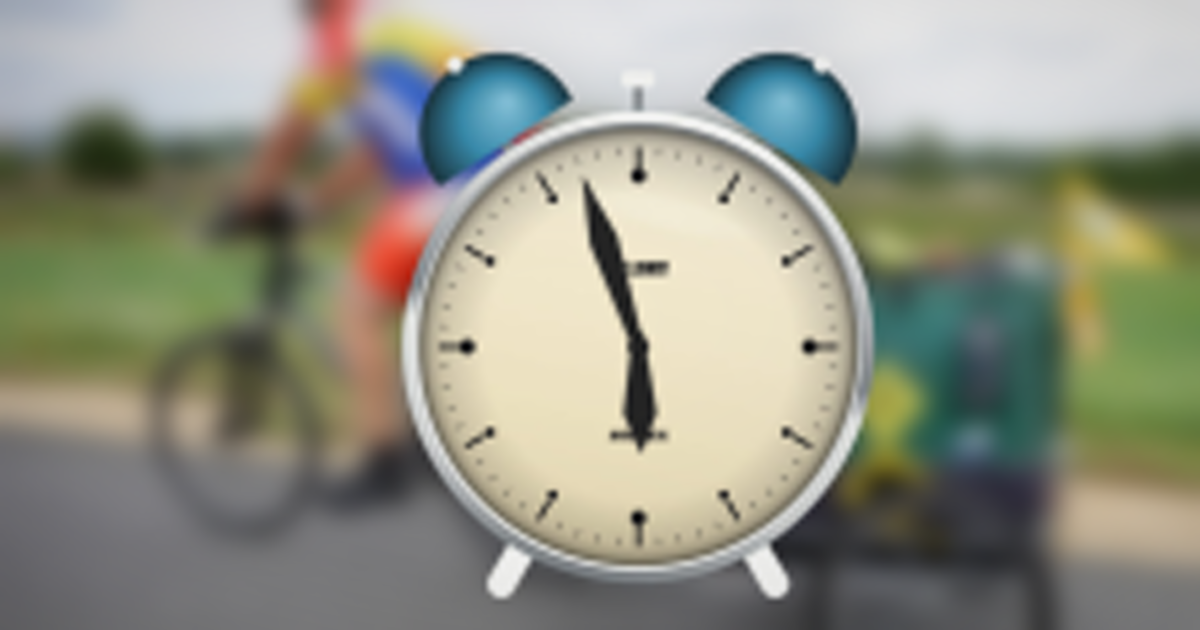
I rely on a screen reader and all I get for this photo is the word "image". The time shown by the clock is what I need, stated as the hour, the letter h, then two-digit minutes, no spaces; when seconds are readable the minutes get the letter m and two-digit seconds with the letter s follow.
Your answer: 5h57
